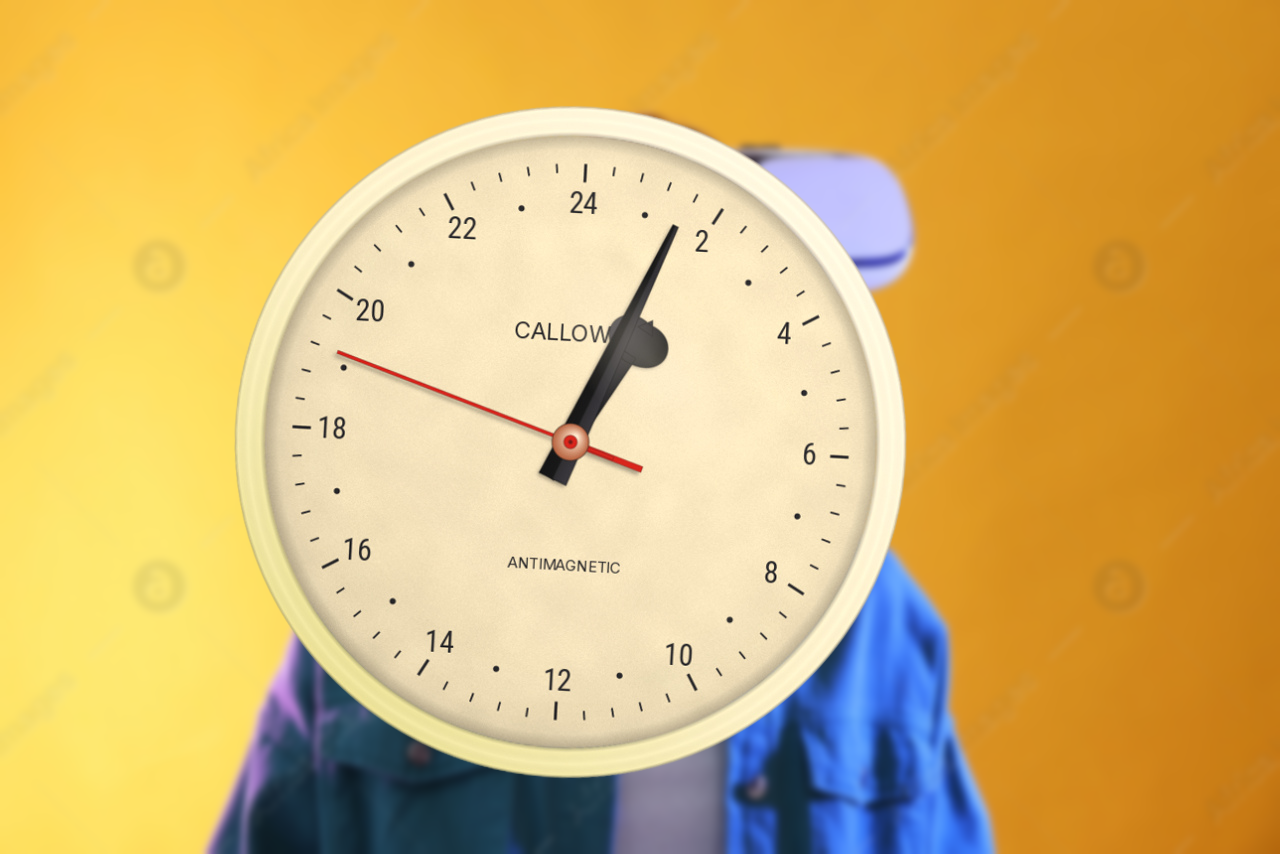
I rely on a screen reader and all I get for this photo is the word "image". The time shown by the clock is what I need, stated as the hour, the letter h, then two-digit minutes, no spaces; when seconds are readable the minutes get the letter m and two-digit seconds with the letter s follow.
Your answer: 2h03m48s
